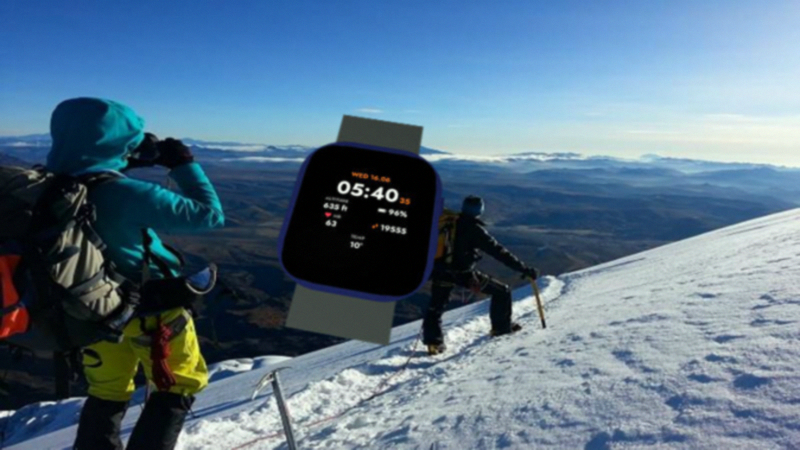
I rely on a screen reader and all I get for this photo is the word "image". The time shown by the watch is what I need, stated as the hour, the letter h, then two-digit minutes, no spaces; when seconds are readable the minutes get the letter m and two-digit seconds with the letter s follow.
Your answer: 5h40
